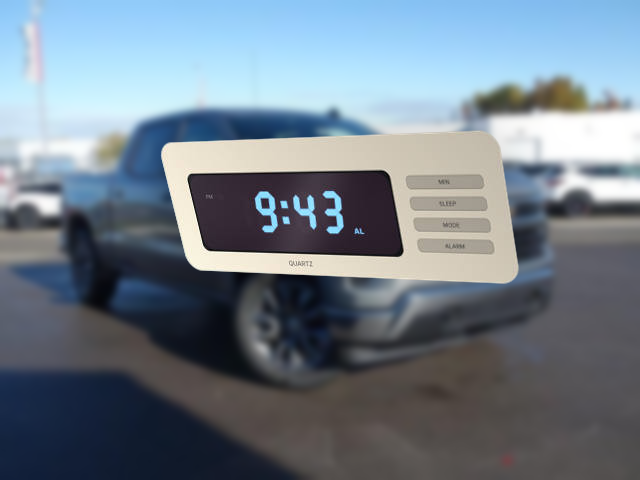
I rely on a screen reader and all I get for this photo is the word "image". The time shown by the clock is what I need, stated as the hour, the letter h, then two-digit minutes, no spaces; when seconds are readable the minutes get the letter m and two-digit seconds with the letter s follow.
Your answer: 9h43
